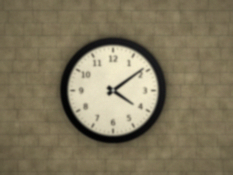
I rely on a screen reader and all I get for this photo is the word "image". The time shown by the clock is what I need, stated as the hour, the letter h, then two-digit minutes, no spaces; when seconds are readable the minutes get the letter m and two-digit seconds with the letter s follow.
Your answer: 4h09
